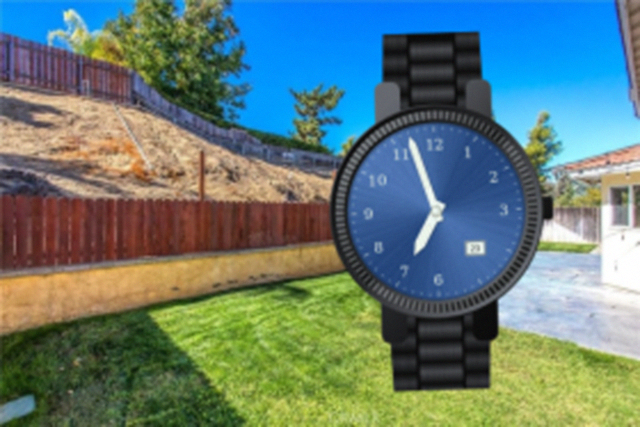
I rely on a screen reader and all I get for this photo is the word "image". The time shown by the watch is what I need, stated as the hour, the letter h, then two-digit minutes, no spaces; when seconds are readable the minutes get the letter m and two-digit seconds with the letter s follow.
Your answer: 6h57
